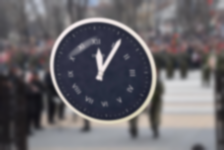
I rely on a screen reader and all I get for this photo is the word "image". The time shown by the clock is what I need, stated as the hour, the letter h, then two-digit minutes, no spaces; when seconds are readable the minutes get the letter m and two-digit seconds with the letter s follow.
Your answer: 12h06
